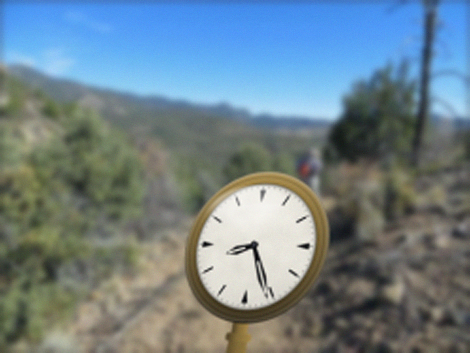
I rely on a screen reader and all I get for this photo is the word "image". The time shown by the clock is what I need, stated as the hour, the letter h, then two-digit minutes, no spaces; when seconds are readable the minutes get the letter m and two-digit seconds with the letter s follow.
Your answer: 8h26
